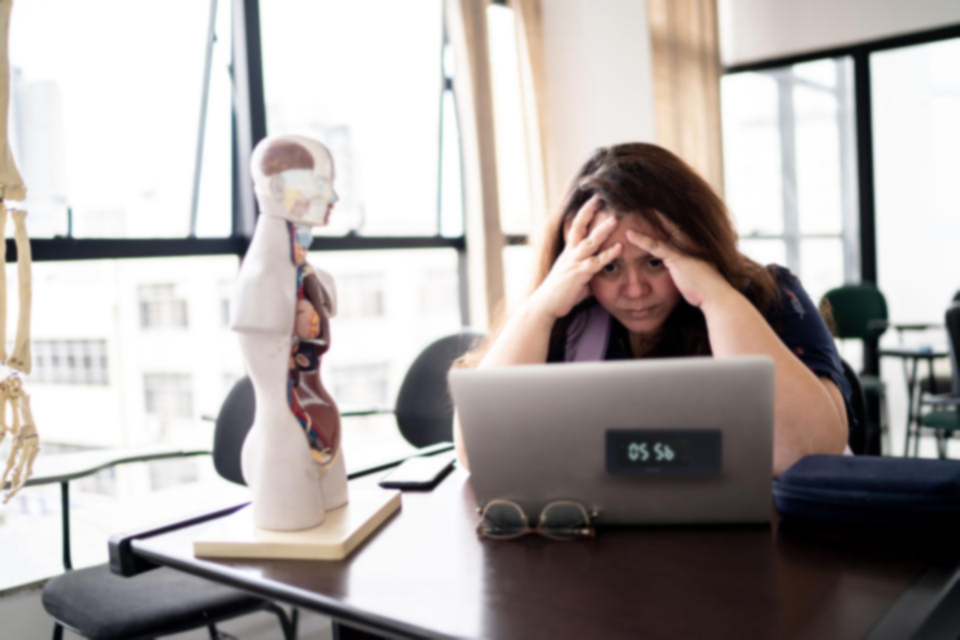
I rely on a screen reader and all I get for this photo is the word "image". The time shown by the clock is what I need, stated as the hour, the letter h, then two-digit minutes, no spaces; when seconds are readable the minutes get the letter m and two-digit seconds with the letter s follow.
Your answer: 5h56
